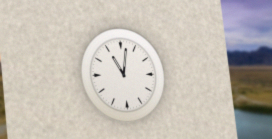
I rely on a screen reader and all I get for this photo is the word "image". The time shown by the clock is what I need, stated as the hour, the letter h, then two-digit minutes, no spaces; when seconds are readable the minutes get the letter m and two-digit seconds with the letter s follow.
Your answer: 11h02
